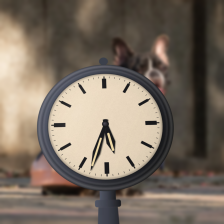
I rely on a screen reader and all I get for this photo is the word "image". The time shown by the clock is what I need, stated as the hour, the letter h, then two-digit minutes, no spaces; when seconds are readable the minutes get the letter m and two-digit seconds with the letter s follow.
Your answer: 5h33
